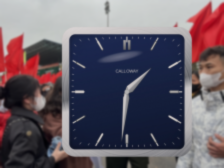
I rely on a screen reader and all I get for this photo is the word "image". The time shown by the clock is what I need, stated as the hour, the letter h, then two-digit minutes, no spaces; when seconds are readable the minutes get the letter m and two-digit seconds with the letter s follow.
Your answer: 1h31
